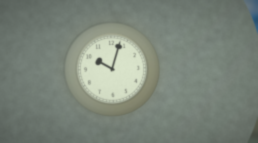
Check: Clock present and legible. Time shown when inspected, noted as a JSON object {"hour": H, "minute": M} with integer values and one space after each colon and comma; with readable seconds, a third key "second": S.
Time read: {"hour": 10, "minute": 3}
